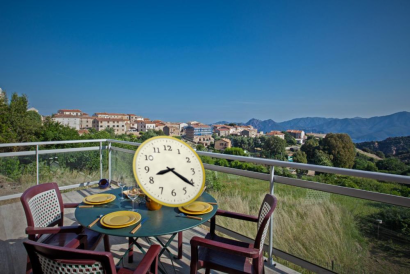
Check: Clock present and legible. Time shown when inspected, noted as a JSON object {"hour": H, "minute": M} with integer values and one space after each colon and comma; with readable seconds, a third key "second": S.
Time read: {"hour": 8, "minute": 21}
